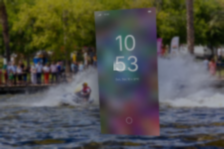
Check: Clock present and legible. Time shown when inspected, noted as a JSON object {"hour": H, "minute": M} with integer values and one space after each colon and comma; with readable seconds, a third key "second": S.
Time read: {"hour": 10, "minute": 53}
